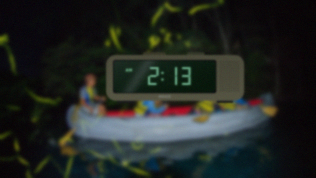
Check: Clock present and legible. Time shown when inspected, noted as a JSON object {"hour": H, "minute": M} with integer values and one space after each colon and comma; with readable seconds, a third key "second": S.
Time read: {"hour": 2, "minute": 13}
